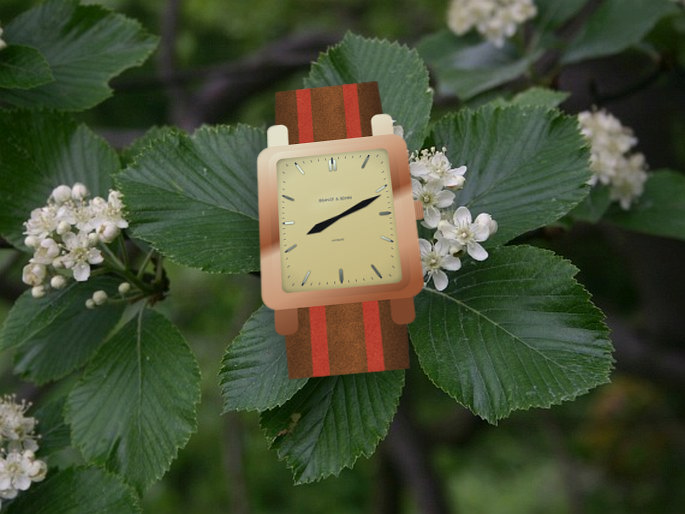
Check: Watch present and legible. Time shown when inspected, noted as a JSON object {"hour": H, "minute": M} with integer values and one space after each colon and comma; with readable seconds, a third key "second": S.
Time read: {"hour": 8, "minute": 11}
